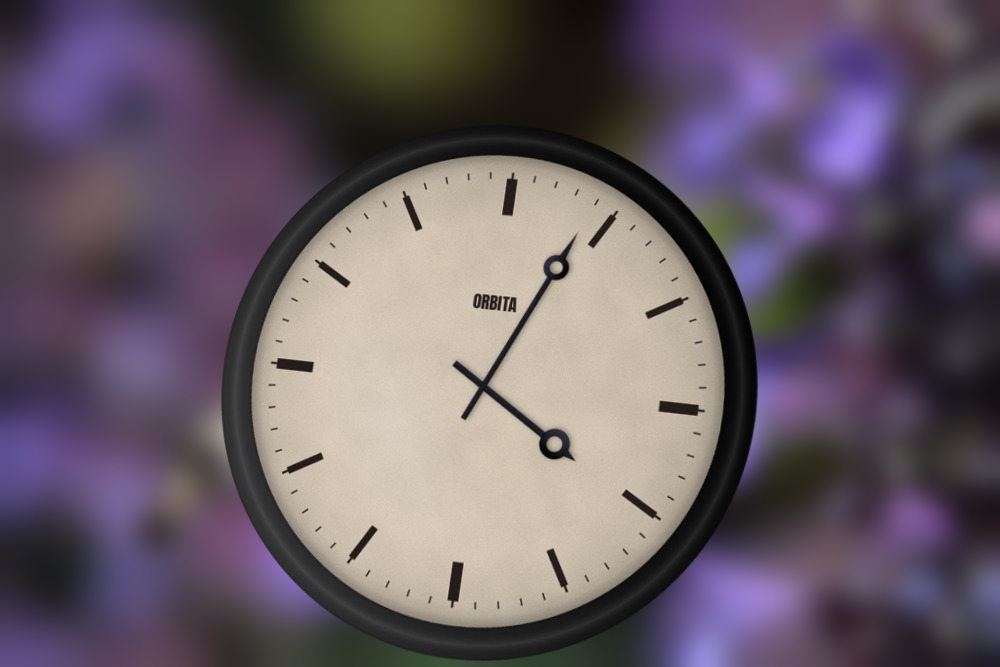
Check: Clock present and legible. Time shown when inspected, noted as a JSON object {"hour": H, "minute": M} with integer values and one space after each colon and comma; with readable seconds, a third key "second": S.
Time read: {"hour": 4, "minute": 4}
